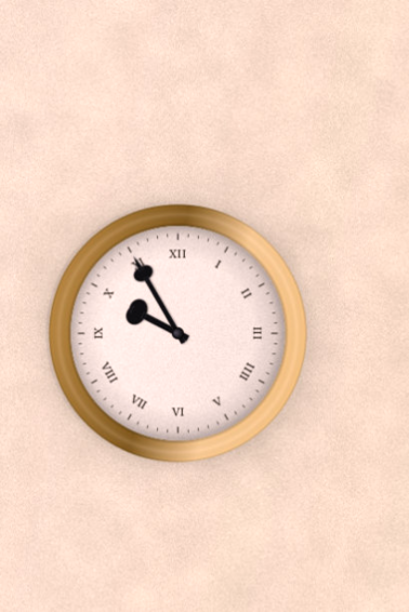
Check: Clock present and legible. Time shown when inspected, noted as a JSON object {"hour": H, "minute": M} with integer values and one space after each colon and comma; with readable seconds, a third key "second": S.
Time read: {"hour": 9, "minute": 55}
